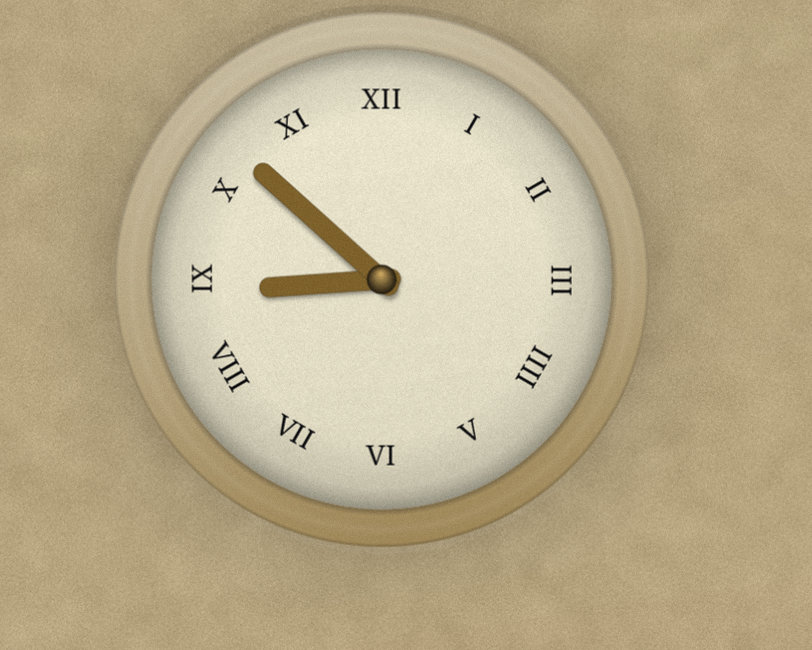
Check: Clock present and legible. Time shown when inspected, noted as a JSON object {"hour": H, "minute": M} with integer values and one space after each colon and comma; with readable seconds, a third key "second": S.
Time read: {"hour": 8, "minute": 52}
